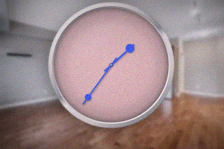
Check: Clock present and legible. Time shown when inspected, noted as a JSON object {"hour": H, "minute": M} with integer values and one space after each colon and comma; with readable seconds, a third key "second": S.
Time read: {"hour": 1, "minute": 36}
